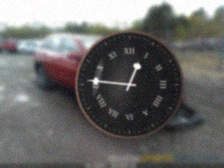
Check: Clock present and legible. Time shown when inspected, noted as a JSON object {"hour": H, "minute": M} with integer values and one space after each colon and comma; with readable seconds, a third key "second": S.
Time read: {"hour": 12, "minute": 46}
